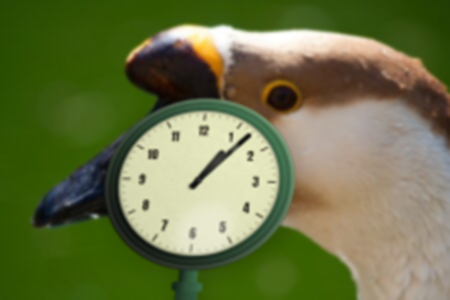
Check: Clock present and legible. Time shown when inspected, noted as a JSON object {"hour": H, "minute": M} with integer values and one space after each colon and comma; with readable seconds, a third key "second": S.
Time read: {"hour": 1, "minute": 7}
